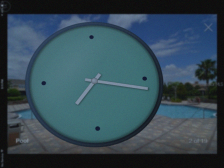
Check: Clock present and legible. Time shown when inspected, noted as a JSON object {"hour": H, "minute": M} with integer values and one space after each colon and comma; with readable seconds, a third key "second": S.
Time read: {"hour": 7, "minute": 17}
